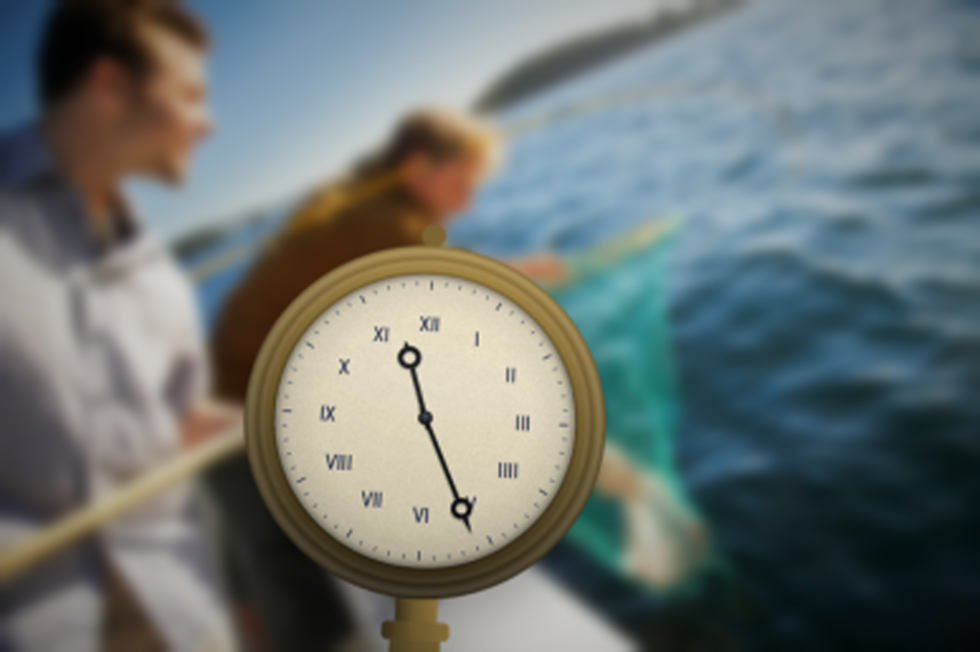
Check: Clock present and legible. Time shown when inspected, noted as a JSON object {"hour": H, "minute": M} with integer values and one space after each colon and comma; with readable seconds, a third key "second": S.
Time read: {"hour": 11, "minute": 26}
